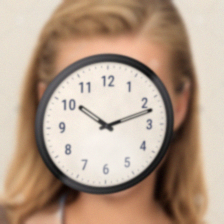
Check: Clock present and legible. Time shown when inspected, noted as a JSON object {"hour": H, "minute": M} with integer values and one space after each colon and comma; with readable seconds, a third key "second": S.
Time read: {"hour": 10, "minute": 12}
